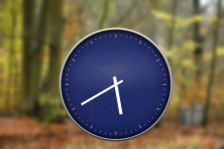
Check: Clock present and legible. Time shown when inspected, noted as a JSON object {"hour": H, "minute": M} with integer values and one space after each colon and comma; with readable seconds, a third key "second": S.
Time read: {"hour": 5, "minute": 40}
